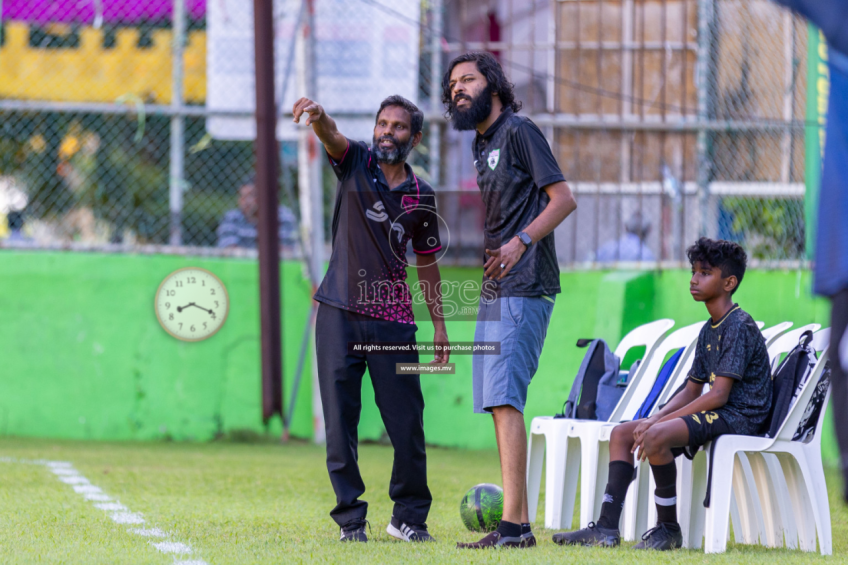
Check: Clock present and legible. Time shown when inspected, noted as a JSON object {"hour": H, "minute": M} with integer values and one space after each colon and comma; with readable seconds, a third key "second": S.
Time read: {"hour": 8, "minute": 19}
